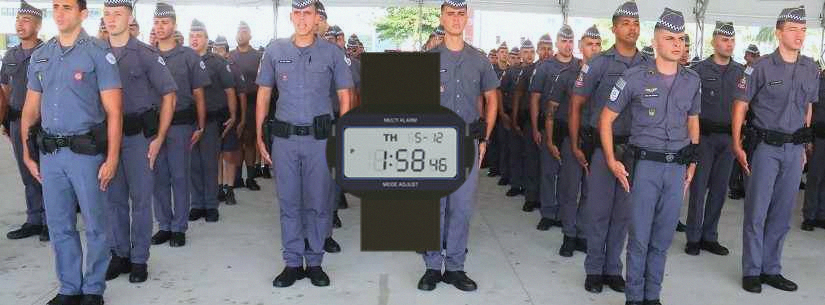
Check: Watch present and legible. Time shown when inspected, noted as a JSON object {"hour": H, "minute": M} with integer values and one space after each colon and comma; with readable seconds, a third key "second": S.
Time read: {"hour": 1, "minute": 58, "second": 46}
